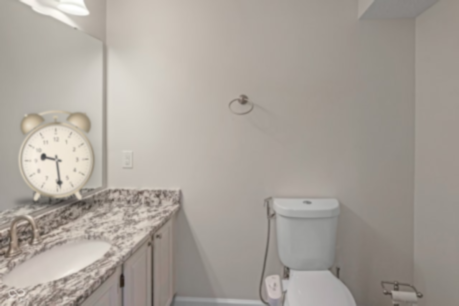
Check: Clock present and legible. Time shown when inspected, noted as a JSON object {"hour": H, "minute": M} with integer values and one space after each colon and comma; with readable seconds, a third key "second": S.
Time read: {"hour": 9, "minute": 29}
